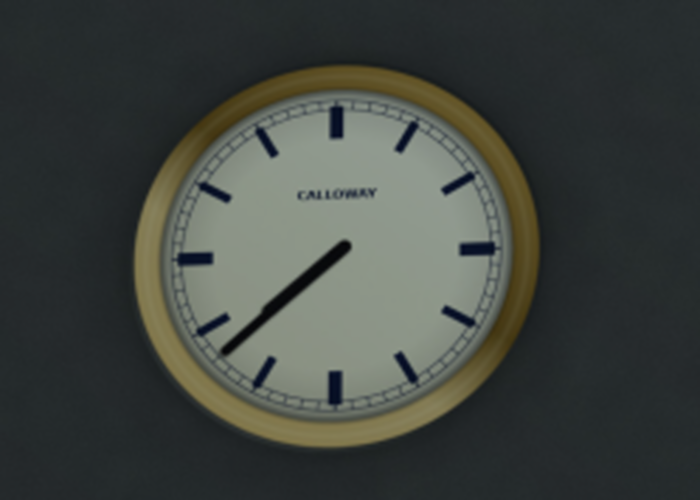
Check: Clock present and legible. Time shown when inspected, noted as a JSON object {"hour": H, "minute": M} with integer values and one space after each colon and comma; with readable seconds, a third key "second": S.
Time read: {"hour": 7, "minute": 38}
